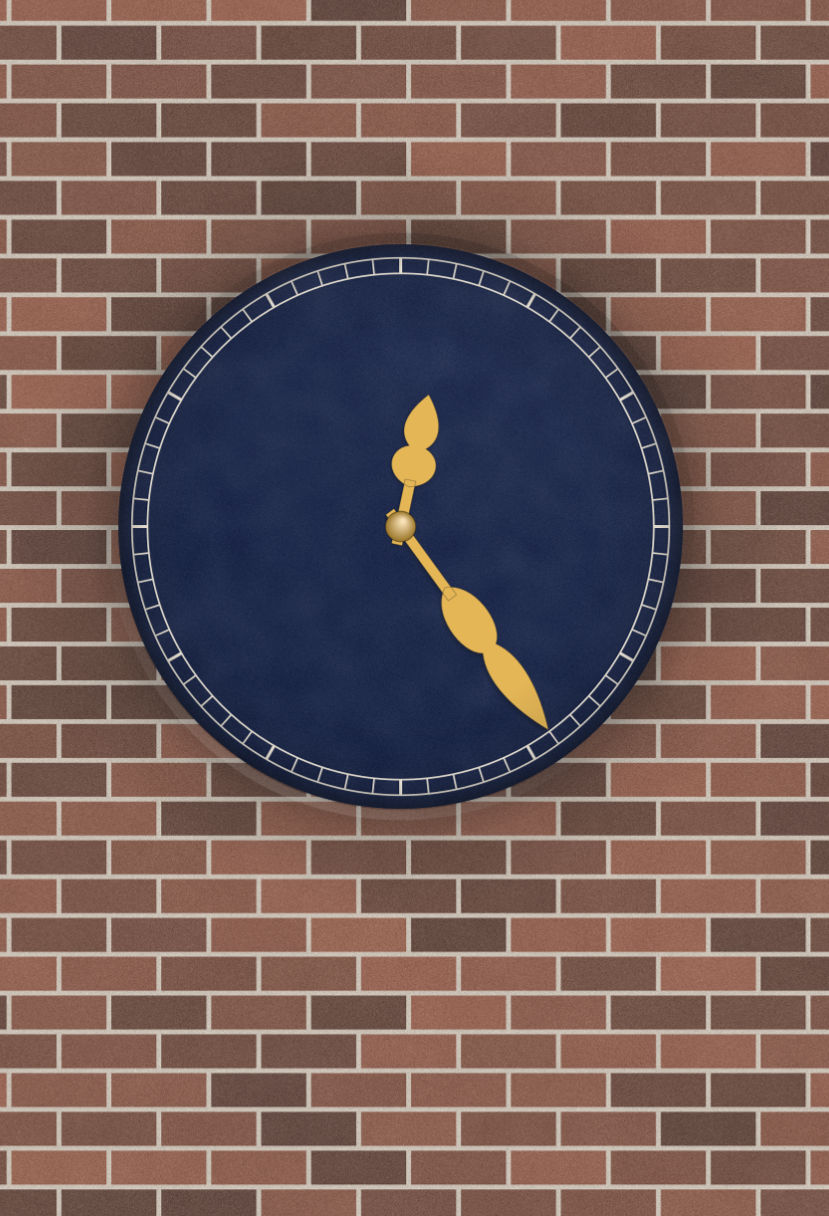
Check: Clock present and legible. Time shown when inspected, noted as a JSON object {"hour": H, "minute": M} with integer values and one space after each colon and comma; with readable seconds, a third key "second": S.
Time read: {"hour": 12, "minute": 24}
